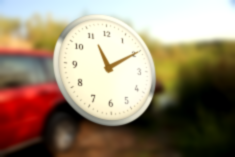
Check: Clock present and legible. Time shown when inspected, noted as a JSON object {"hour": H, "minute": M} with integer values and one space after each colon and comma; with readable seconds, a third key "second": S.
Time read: {"hour": 11, "minute": 10}
